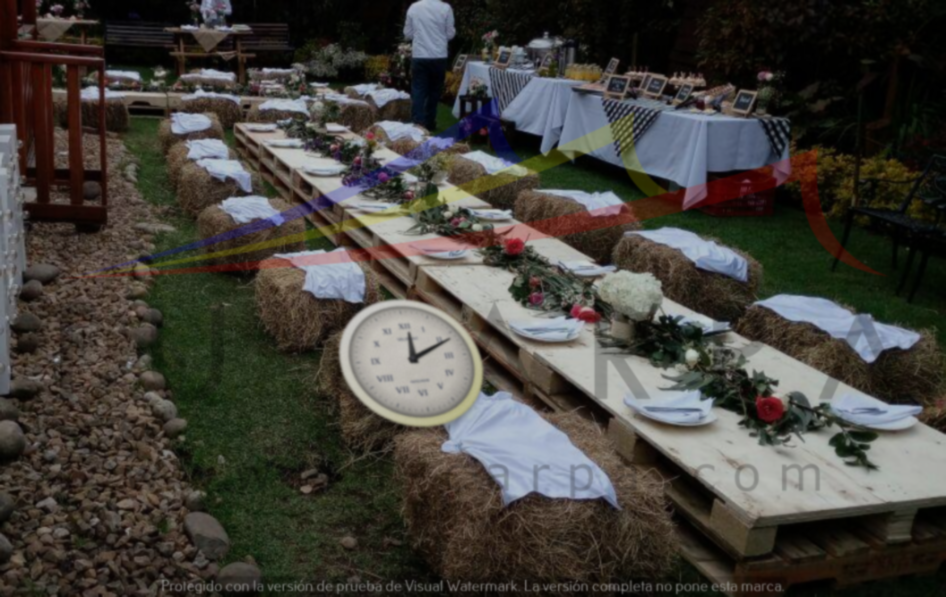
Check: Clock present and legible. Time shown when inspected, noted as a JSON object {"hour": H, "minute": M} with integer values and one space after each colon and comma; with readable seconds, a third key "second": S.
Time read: {"hour": 12, "minute": 11}
